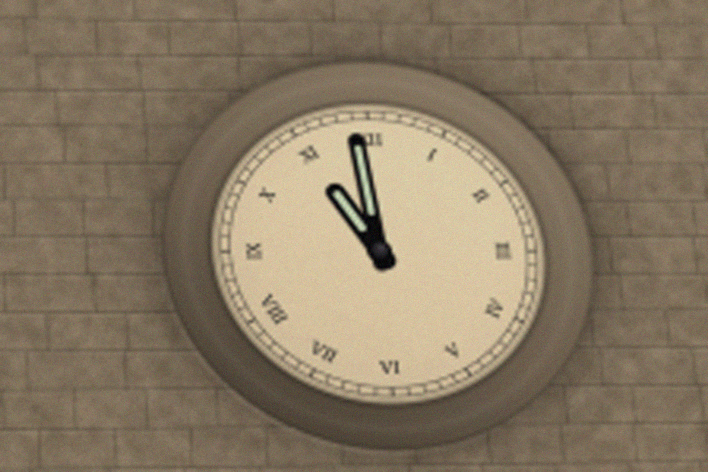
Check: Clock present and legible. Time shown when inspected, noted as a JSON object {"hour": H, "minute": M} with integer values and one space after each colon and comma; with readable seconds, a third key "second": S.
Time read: {"hour": 10, "minute": 59}
